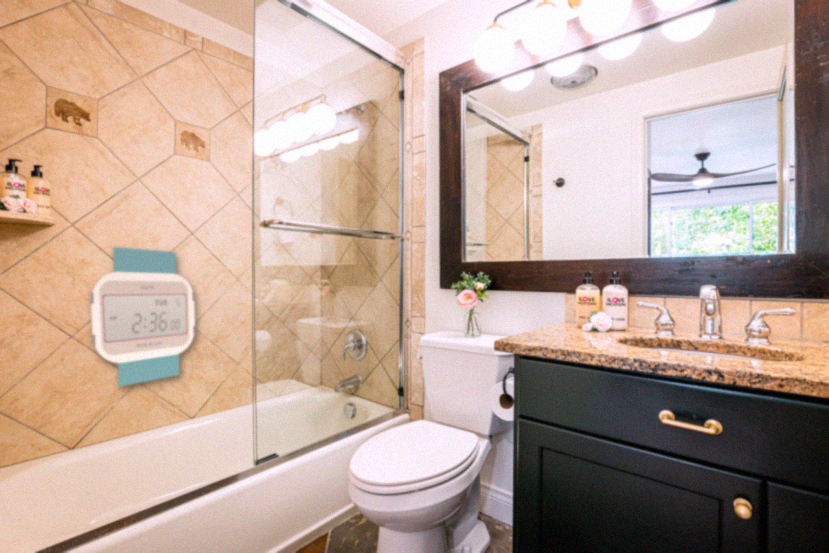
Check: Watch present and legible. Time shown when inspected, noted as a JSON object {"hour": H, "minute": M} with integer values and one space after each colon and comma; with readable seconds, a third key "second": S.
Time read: {"hour": 2, "minute": 36}
